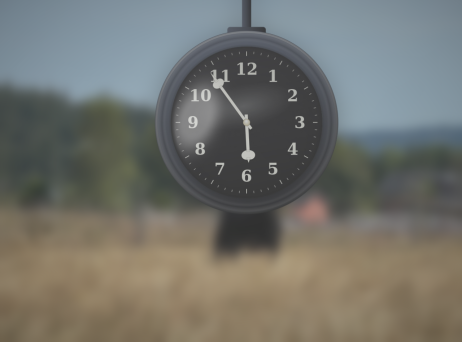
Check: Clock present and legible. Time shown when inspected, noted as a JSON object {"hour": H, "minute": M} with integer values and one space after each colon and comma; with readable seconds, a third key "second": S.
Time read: {"hour": 5, "minute": 54}
